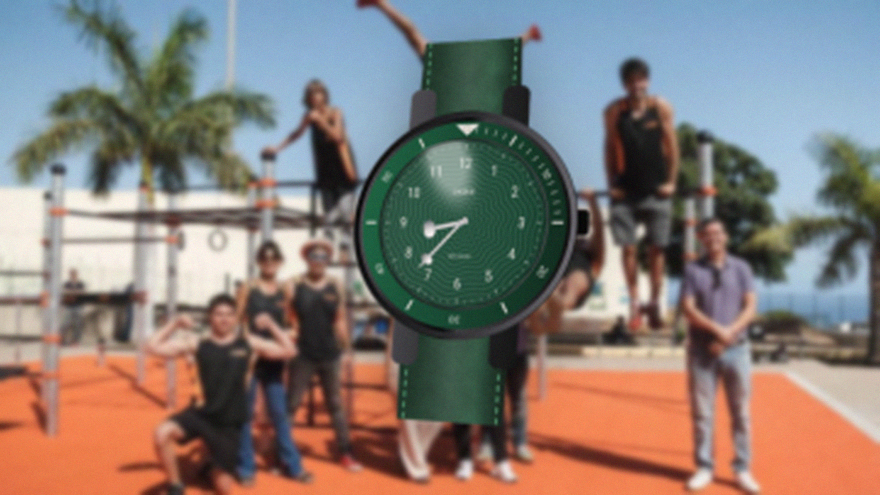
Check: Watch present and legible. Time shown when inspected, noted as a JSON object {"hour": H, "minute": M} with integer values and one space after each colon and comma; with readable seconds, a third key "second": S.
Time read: {"hour": 8, "minute": 37}
